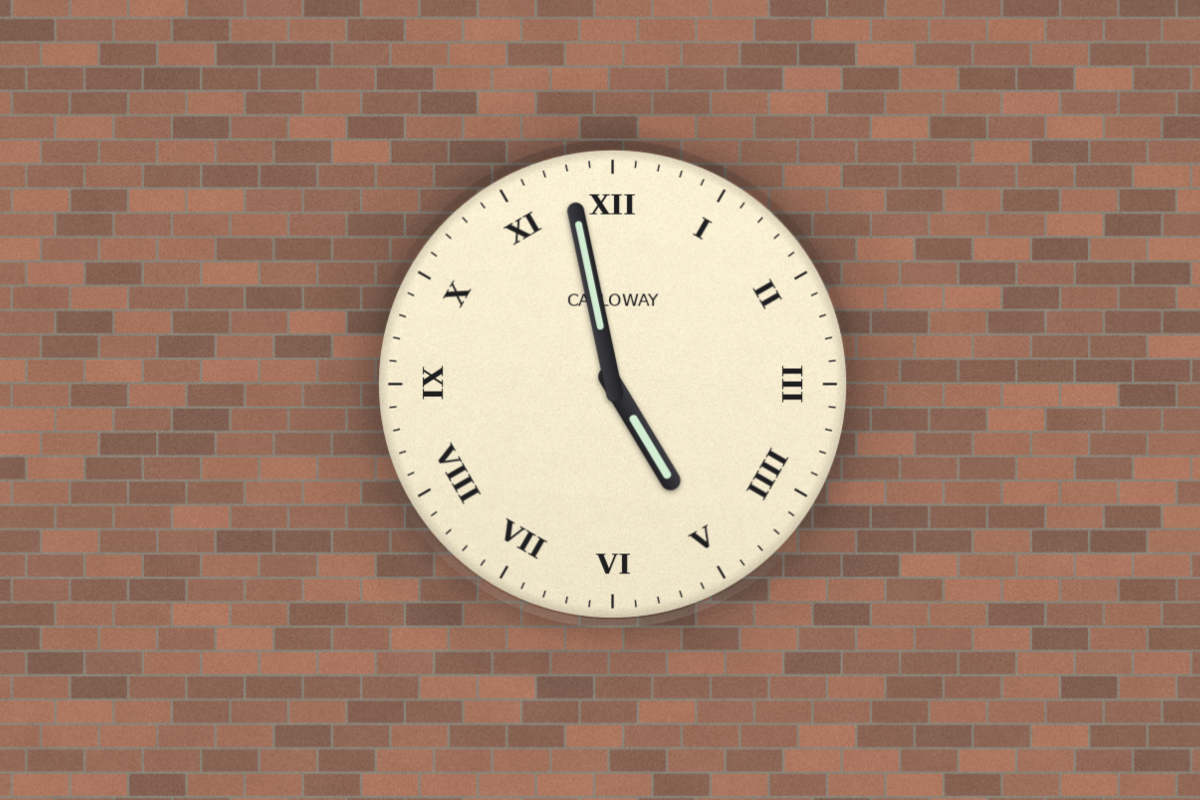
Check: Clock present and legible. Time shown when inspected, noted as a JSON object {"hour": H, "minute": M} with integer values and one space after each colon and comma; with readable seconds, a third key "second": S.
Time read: {"hour": 4, "minute": 58}
